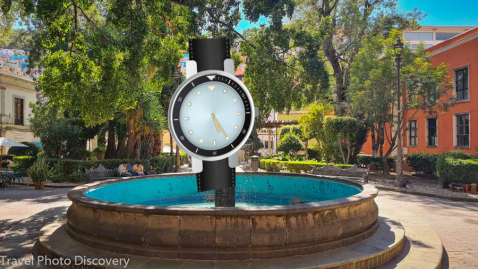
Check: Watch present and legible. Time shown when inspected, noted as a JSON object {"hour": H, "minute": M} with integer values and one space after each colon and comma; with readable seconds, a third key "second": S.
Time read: {"hour": 5, "minute": 25}
